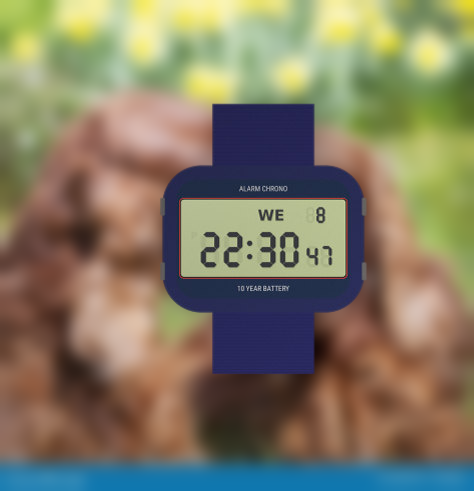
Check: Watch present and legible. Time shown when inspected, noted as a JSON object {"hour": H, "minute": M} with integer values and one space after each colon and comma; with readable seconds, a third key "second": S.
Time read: {"hour": 22, "minute": 30, "second": 47}
